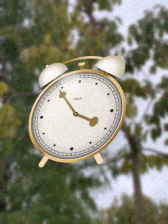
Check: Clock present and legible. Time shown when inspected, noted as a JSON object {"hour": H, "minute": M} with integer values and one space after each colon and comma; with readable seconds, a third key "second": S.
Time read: {"hour": 3, "minute": 54}
